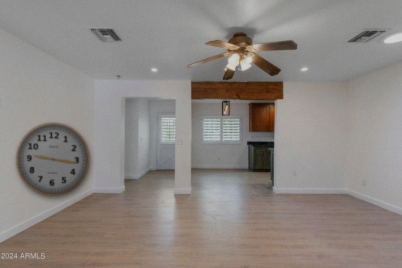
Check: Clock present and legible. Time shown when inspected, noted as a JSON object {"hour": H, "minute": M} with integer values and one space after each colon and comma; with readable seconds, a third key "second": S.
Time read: {"hour": 9, "minute": 16}
